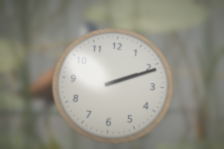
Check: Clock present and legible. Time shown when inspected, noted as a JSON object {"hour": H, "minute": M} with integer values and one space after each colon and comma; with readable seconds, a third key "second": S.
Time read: {"hour": 2, "minute": 11}
